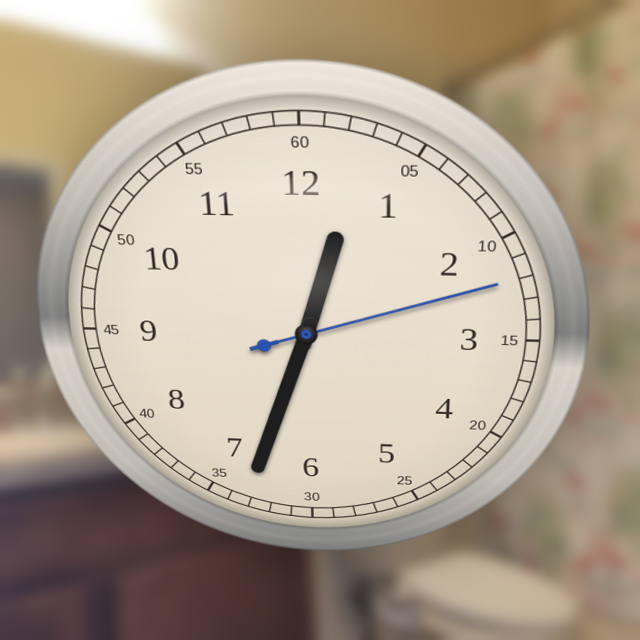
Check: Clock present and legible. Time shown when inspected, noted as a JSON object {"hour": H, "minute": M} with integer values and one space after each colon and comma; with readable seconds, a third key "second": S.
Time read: {"hour": 12, "minute": 33, "second": 12}
